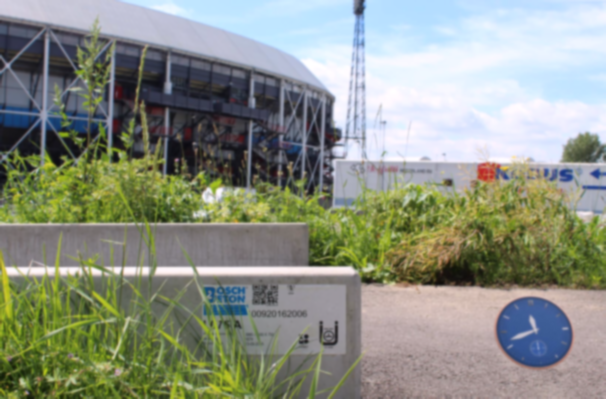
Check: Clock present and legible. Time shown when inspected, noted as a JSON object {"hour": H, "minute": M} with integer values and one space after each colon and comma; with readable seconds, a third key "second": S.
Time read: {"hour": 11, "minute": 42}
